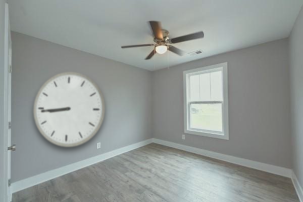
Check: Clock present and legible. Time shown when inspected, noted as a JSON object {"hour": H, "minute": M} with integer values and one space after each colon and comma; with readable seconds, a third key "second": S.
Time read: {"hour": 8, "minute": 44}
